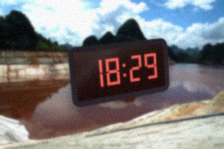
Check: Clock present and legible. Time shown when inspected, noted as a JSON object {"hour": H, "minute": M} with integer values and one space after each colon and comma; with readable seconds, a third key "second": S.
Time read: {"hour": 18, "minute": 29}
